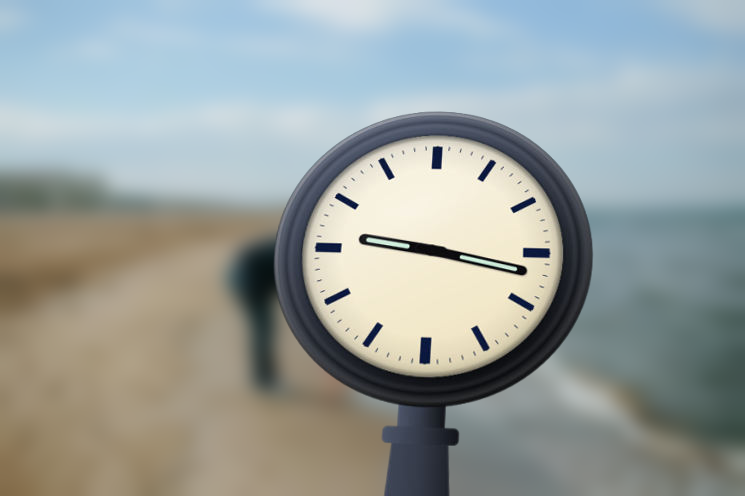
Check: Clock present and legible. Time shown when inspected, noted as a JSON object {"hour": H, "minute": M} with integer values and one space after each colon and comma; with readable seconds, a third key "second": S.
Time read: {"hour": 9, "minute": 17}
